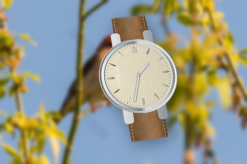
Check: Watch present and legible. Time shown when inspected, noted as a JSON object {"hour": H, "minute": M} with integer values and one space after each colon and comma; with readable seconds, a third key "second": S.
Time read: {"hour": 1, "minute": 33}
